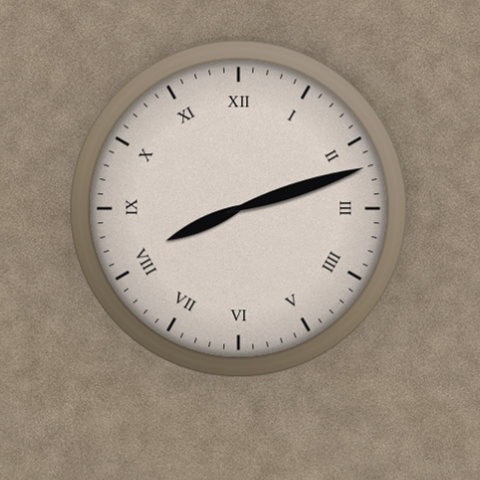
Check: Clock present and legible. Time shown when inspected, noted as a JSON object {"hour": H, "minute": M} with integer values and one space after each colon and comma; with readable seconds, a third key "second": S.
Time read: {"hour": 8, "minute": 12}
